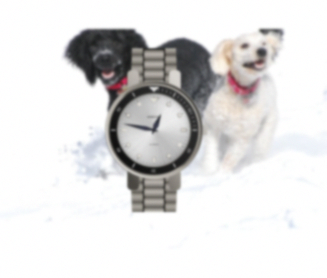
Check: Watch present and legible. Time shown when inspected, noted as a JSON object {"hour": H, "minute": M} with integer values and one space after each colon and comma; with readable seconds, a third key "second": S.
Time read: {"hour": 12, "minute": 47}
